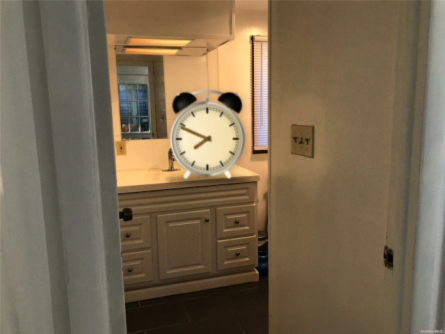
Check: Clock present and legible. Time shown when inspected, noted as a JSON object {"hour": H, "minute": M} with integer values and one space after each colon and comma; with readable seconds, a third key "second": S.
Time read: {"hour": 7, "minute": 49}
